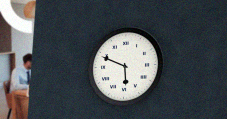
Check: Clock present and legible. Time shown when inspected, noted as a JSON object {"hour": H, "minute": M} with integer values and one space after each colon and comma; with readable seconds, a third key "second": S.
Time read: {"hour": 5, "minute": 49}
